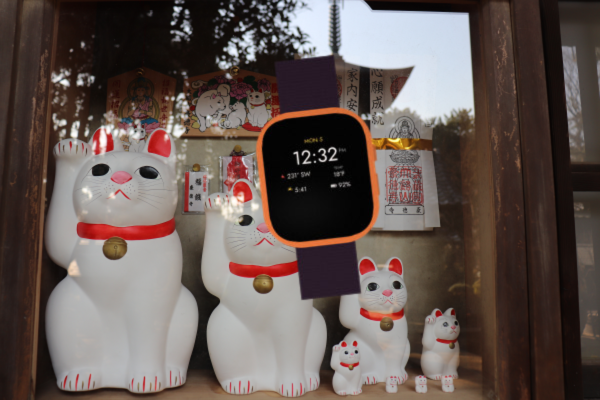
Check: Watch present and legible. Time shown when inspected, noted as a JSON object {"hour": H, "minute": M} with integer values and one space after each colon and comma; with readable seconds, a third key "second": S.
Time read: {"hour": 12, "minute": 32}
